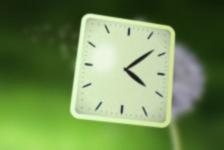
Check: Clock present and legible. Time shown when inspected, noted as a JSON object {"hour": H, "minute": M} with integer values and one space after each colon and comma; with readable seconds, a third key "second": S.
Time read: {"hour": 4, "minute": 8}
